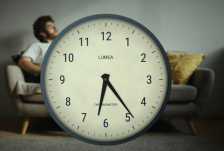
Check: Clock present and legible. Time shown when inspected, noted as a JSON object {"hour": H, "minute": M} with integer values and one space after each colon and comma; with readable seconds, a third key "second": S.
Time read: {"hour": 6, "minute": 24}
